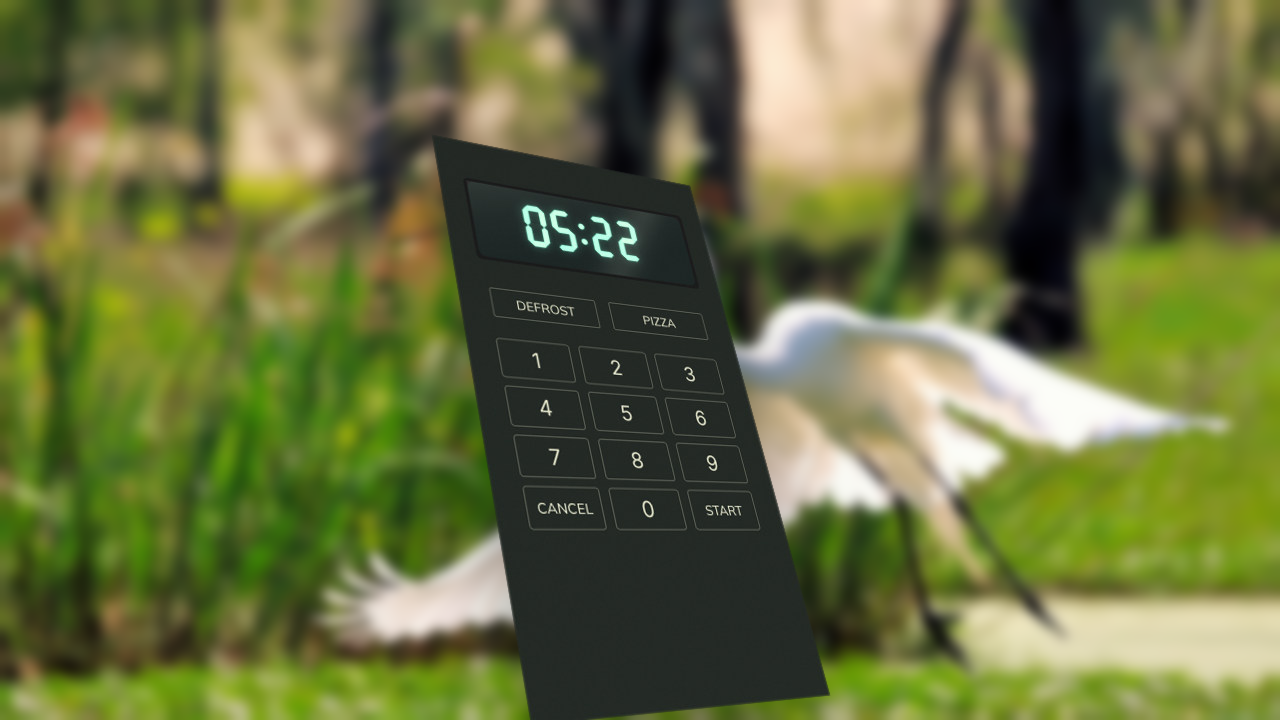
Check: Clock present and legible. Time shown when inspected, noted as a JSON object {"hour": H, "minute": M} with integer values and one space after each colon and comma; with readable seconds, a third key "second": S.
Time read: {"hour": 5, "minute": 22}
